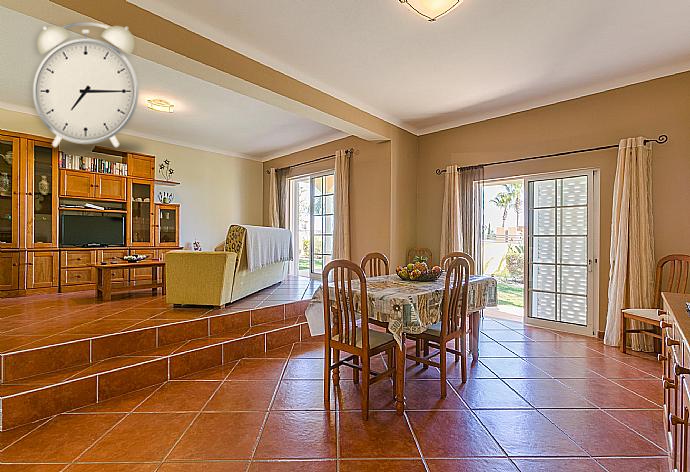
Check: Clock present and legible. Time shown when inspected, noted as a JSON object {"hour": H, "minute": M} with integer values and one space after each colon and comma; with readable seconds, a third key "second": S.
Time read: {"hour": 7, "minute": 15}
